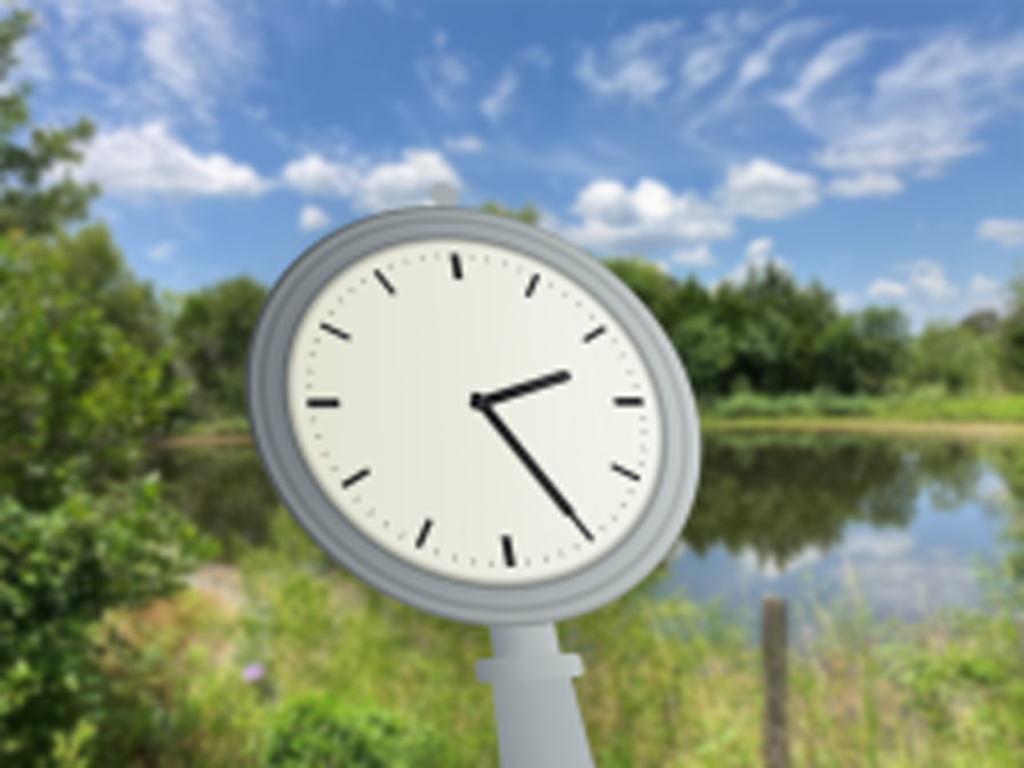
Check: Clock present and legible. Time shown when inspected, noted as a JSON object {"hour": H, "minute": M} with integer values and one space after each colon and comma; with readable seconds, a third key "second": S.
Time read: {"hour": 2, "minute": 25}
